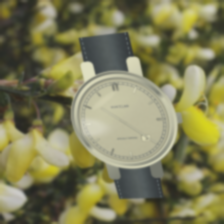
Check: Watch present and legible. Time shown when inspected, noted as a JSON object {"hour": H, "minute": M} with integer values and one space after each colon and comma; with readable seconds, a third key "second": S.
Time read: {"hour": 10, "minute": 22}
